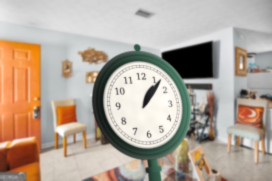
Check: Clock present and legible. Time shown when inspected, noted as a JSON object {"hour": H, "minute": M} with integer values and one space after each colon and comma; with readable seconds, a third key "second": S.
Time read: {"hour": 1, "minute": 7}
